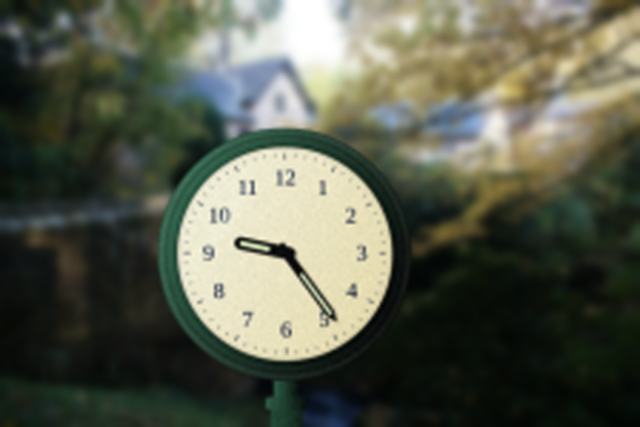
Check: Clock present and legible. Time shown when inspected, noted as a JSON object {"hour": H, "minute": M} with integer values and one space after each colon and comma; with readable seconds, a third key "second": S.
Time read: {"hour": 9, "minute": 24}
